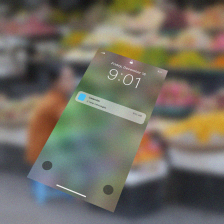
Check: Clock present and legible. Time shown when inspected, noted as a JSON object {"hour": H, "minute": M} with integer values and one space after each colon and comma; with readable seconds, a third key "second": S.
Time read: {"hour": 9, "minute": 1}
